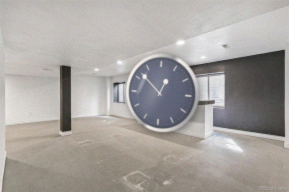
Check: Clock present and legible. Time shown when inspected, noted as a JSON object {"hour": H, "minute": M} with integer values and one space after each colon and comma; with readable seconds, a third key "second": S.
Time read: {"hour": 12, "minute": 52}
